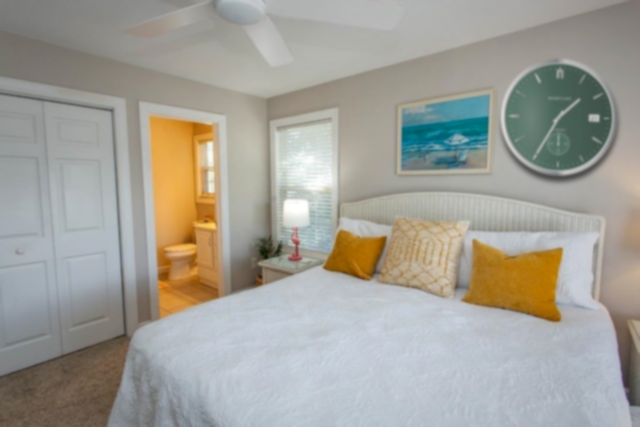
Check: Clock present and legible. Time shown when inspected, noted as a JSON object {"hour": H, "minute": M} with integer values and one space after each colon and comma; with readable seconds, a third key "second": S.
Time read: {"hour": 1, "minute": 35}
